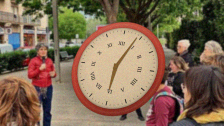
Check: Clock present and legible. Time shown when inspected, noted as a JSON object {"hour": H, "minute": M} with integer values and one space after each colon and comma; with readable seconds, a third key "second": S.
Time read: {"hour": 6, "minute": 4}
